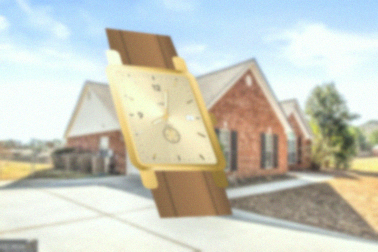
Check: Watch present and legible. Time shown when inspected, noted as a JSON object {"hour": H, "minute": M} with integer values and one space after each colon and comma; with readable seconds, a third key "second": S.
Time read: {"hour": 8, "minute": 3}
